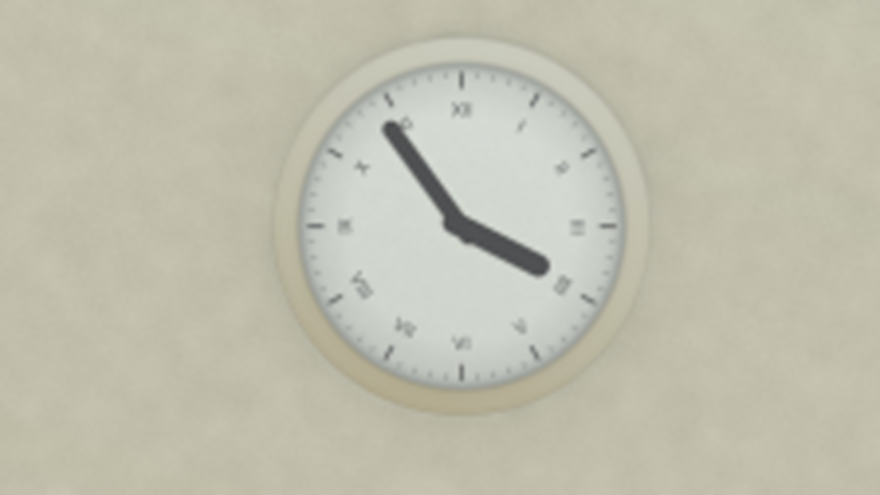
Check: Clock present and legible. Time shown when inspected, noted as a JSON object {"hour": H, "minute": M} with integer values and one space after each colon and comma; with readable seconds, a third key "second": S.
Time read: {"hour": 3, "minute": 54}
